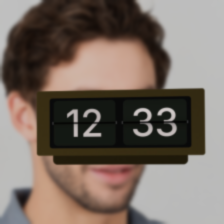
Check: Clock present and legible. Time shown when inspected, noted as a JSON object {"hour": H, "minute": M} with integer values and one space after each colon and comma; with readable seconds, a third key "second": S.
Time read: {"hour": 12, "minute": 33}
